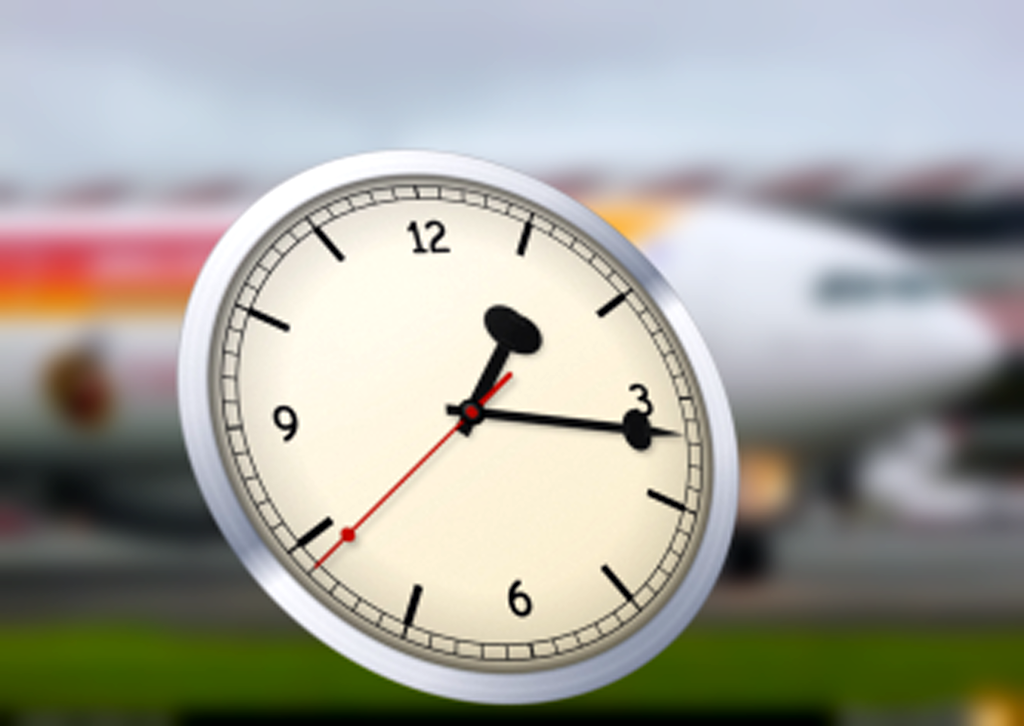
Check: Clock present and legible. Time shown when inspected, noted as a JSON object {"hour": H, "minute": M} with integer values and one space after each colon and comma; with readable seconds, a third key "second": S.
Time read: {"hour": 1, "minute": 16, "second": 39}
